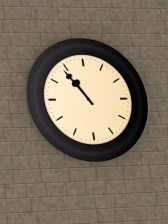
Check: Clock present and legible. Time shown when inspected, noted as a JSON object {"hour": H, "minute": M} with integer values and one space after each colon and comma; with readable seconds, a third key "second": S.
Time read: {"hour": 10, "minute": 54}
